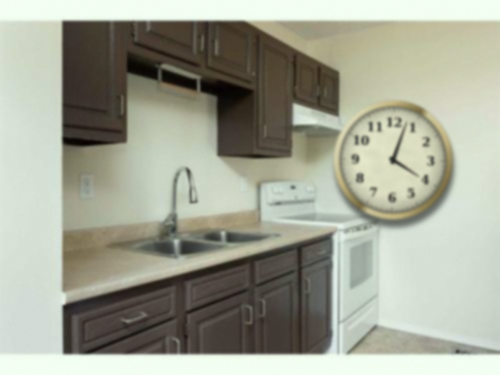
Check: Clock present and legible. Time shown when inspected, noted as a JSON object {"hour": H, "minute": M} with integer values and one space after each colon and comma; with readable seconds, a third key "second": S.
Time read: {"hour": 4, "minute": 3}
